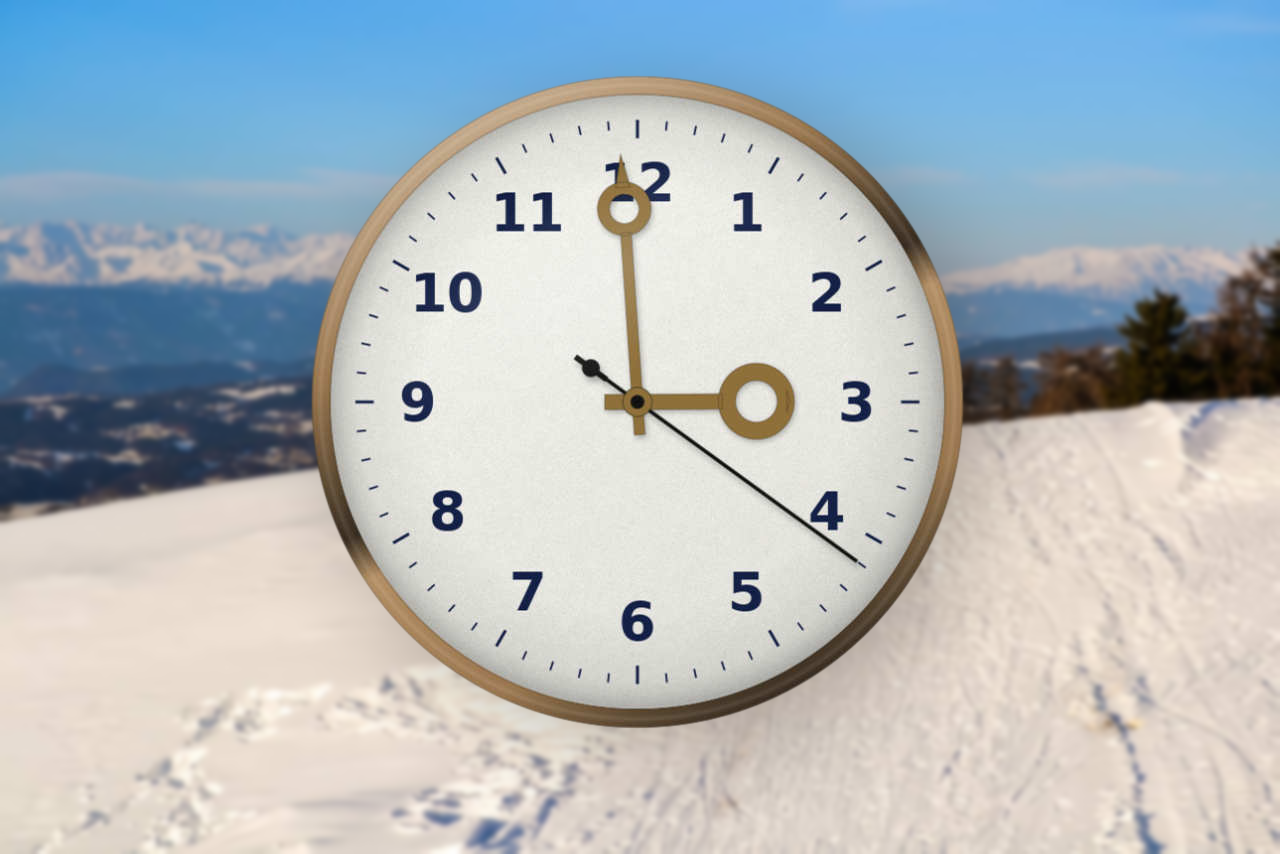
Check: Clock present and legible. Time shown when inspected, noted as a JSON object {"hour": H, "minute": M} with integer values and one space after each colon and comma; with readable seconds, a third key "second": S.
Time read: {"hour": 2, "minute": 59, "second": 21}
